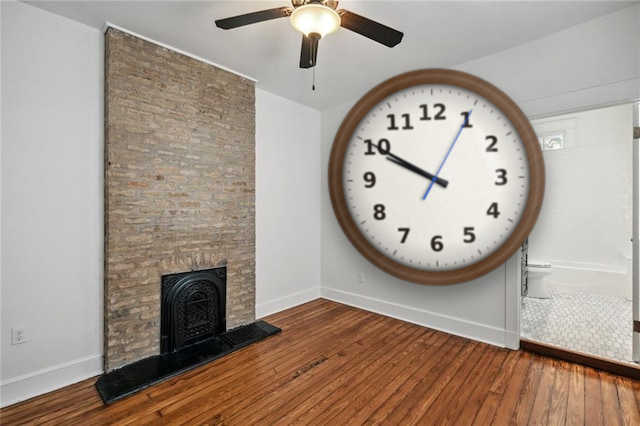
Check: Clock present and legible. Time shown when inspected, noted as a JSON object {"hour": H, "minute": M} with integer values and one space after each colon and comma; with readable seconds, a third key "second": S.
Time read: {"hour": 9, "minute": 50, "second": 5}
